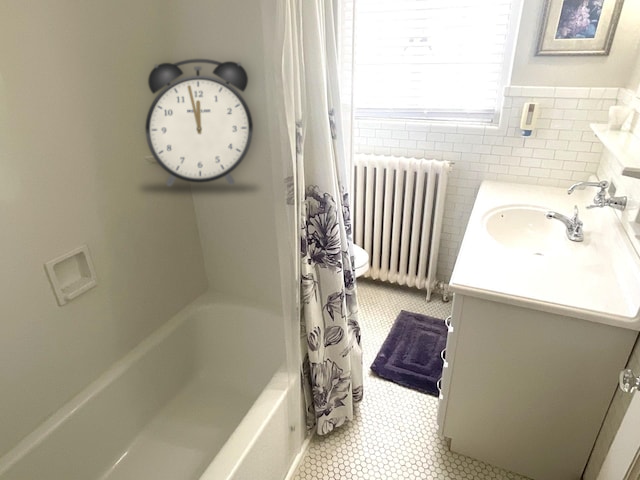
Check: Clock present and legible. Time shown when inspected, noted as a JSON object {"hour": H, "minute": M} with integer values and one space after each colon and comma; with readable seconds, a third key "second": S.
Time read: {"hour": 11, "minute": 58}
